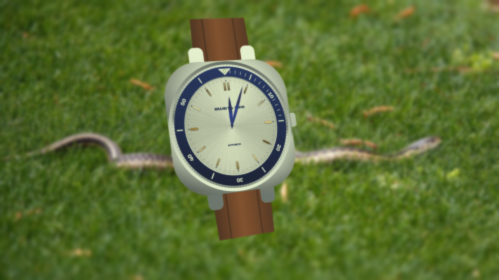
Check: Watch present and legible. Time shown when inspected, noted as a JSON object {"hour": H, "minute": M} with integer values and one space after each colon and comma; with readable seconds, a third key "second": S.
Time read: {"hour": 12, "minute": 4}
